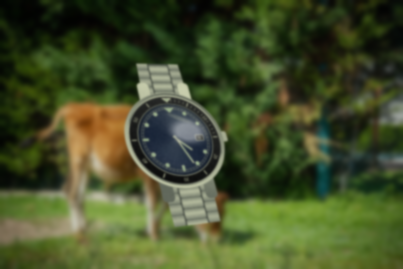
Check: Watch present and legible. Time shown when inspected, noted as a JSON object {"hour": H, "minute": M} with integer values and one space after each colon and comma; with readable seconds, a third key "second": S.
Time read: {"hour": 4, "minute": 26}
